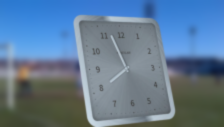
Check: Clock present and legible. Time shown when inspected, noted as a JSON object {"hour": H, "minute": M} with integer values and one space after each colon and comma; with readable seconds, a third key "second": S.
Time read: {"hour": 7, "minute": 57}
